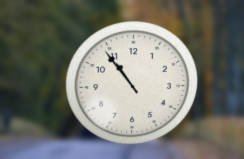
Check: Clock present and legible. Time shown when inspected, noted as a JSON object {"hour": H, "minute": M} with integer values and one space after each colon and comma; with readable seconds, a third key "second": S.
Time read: {"hour": 10, "minute": 54}
